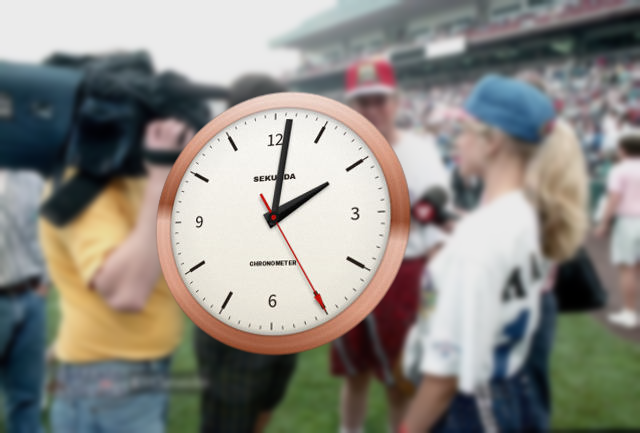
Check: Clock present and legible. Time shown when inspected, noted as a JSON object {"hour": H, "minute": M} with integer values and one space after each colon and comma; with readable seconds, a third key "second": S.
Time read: {"hour": 2, "minute": 1, "second": 25}
